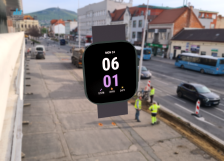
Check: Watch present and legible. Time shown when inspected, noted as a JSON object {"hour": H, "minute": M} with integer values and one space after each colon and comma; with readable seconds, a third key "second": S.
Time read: {"hour": 6, "minute": 1}
